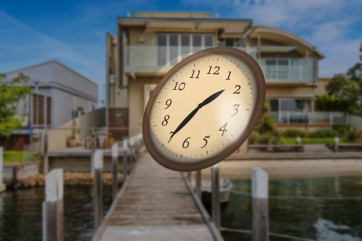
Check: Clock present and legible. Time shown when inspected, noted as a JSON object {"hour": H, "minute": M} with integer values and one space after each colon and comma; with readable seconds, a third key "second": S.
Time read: {"hour": 1, "minute": 35}
